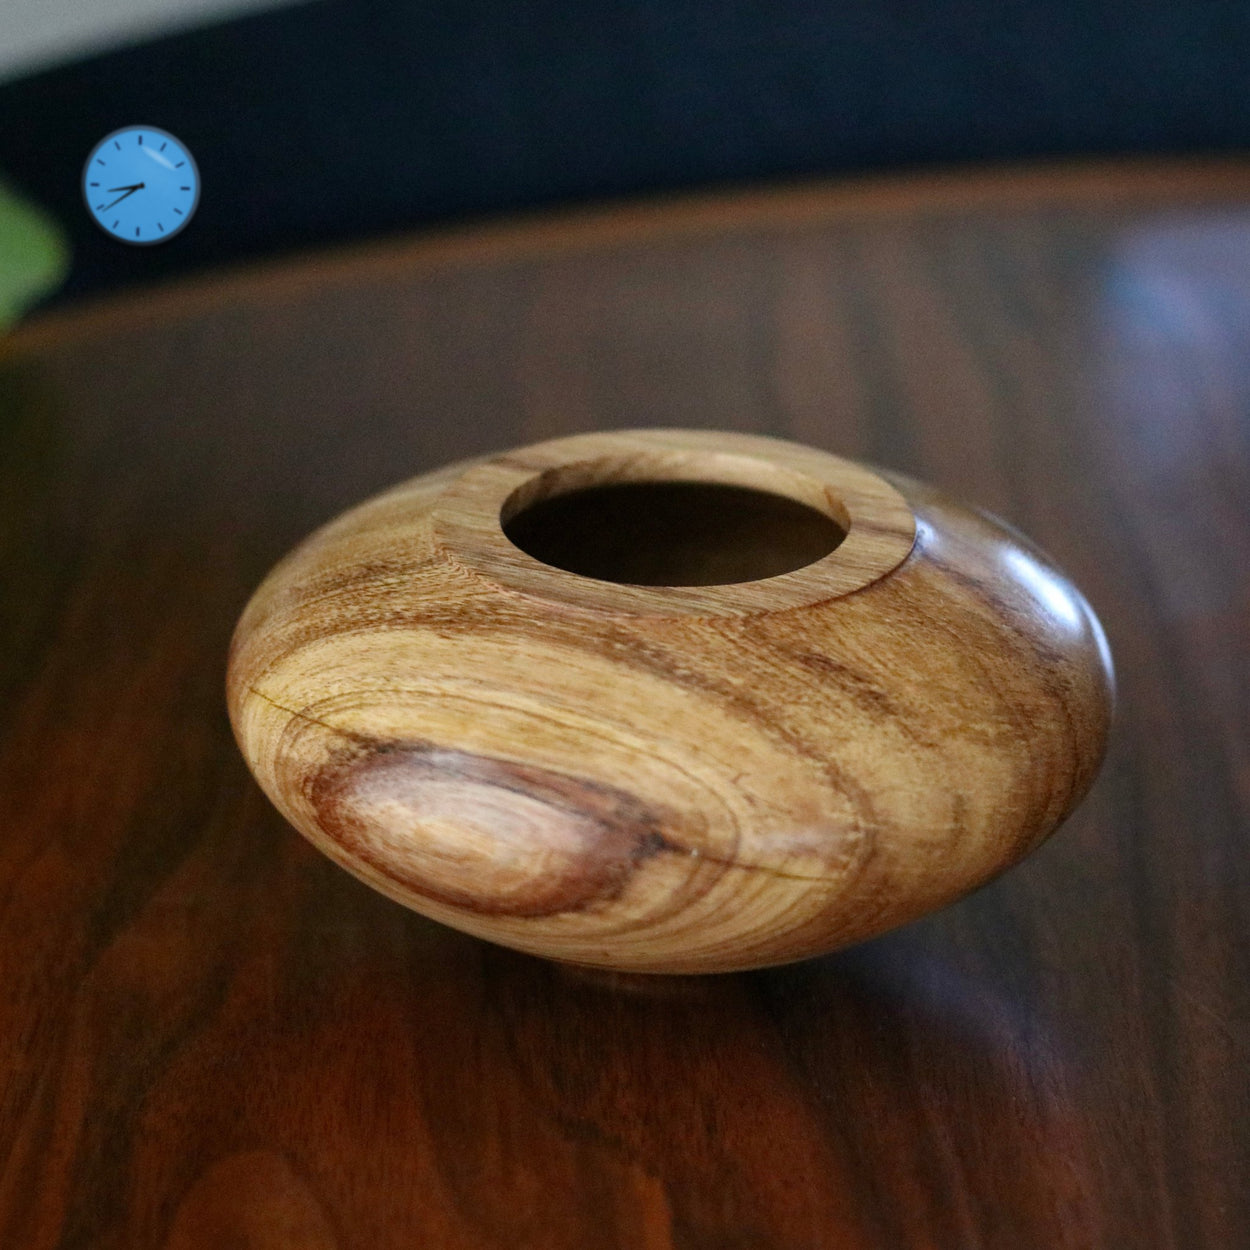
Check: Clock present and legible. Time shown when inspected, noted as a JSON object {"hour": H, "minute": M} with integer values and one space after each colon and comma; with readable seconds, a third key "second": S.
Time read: {"hour": 8, "minute": 39}
